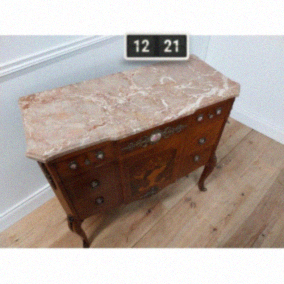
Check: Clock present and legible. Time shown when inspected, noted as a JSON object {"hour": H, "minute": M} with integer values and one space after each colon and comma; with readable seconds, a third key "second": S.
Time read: {"hour": 12, "minute": 21}
